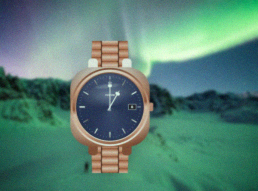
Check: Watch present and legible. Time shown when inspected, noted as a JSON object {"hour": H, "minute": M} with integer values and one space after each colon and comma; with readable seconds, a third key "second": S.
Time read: {"hour": 1, "minute": 0}
